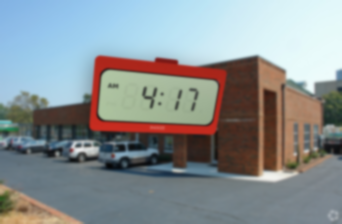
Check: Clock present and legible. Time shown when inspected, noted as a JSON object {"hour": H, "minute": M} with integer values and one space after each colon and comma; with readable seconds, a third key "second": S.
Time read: {"hour": 4, "minute": 17}
